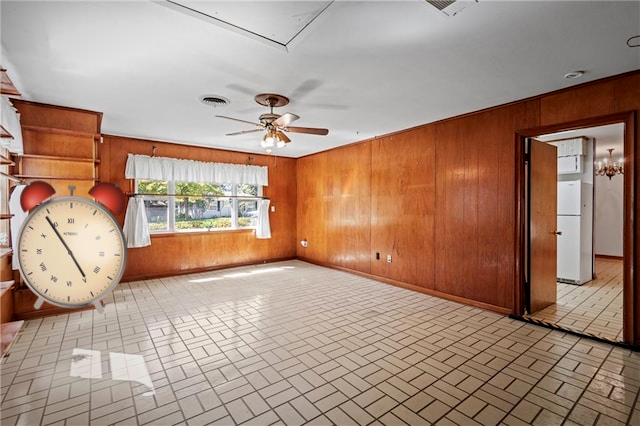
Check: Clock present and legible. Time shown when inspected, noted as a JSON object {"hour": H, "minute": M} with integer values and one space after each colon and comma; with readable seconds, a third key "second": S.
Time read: {"hour": 4, "minute": 54}
